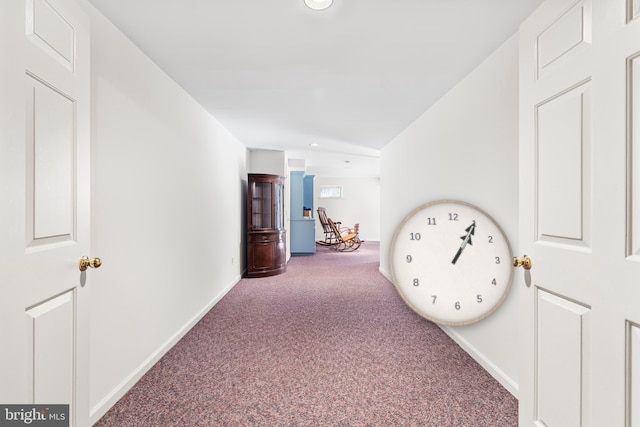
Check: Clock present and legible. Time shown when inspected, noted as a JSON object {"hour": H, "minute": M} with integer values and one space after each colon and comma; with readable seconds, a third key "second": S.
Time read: {"hour": 1, "minute": 5}
